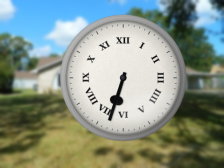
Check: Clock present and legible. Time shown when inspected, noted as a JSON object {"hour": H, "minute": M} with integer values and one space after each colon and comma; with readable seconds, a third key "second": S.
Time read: {"hour": 6, "minute": 33}
